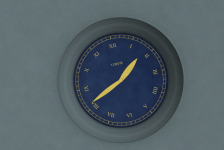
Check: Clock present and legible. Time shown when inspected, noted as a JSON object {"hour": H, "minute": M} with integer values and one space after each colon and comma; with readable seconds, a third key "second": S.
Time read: {"hour": 1, "minute": 41}
